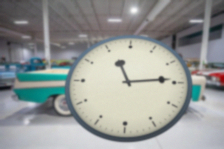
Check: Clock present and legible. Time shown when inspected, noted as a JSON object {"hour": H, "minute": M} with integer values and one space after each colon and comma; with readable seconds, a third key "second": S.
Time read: {"hour": 11, "minute": 14}
